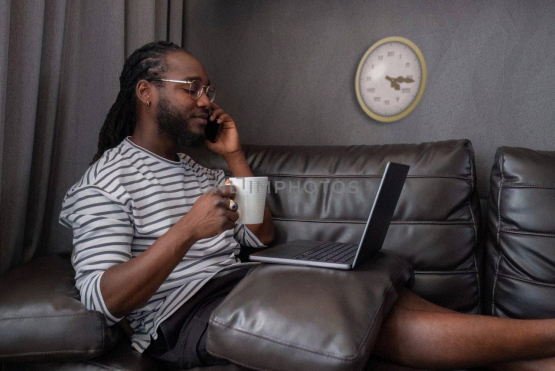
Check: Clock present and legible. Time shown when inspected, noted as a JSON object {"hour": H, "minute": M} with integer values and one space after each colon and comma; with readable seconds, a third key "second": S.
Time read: {"hour": 4, "minute": 16}
